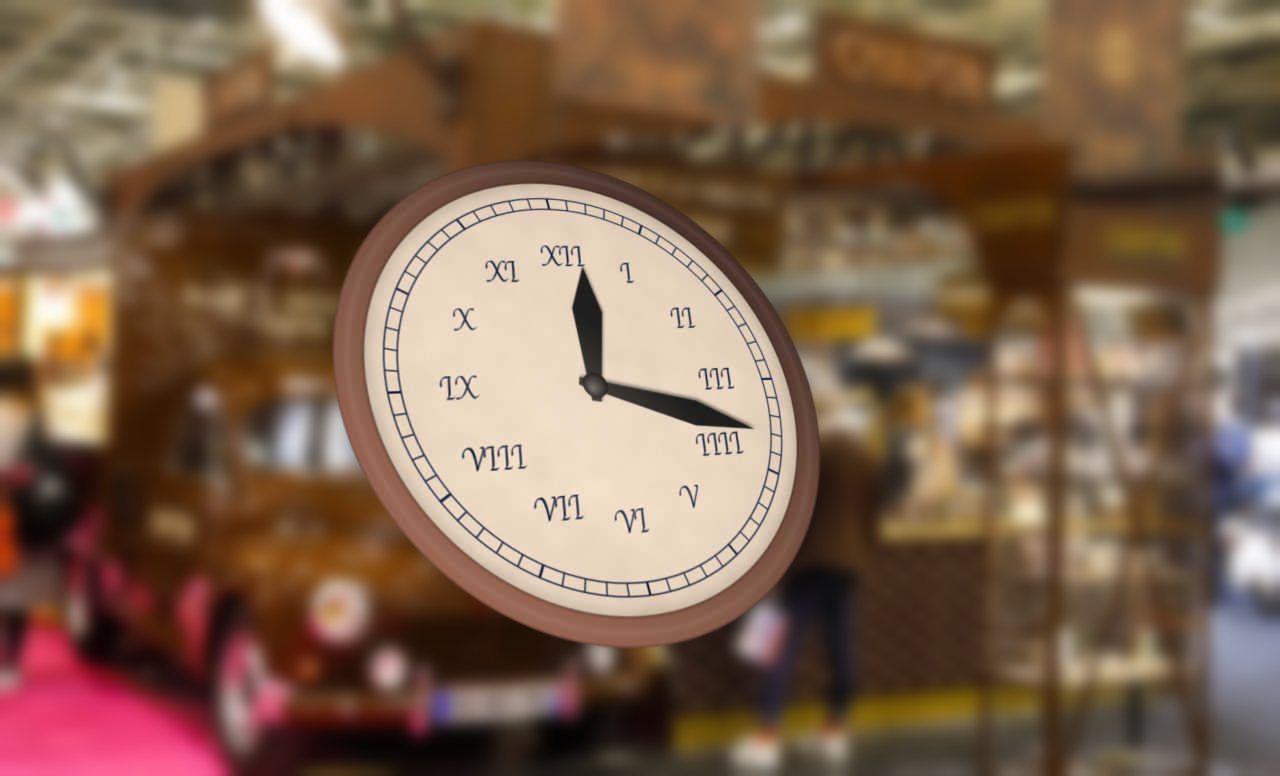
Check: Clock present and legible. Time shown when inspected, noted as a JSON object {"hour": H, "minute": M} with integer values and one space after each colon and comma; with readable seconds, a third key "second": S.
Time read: {"hour": 12, "minute": 18}
